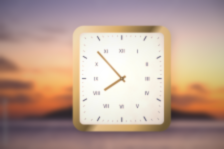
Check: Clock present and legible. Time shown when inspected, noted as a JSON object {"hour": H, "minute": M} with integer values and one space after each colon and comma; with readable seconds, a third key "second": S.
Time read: {"hour": 7, "minute": 53}
